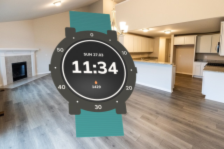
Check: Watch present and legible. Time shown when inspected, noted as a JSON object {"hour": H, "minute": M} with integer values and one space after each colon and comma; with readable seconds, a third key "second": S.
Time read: {"hour": 11, "minute": 34}
